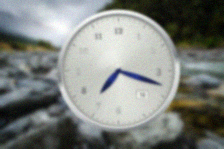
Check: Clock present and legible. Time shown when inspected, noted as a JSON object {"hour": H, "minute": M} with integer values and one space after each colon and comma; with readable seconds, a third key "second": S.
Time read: {"hour": 7, "minute": 18}
